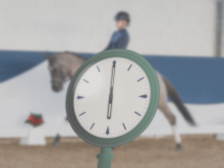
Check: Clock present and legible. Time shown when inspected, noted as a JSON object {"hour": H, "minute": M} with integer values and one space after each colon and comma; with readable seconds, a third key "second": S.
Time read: {"hour": 6, "minute": 0}
